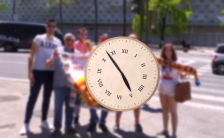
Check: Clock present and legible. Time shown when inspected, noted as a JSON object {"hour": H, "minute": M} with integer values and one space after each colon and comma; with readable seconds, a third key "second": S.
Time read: {"hour": 4, "minute": 53}
